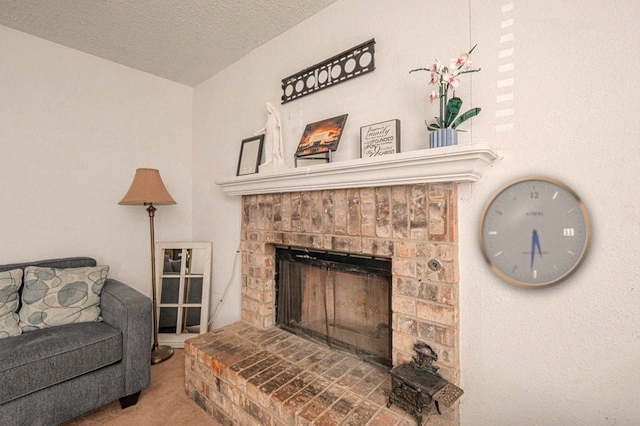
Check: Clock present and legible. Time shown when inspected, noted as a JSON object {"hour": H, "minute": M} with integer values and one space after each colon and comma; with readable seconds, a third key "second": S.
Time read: {"hour": 5, "minute": 31}
